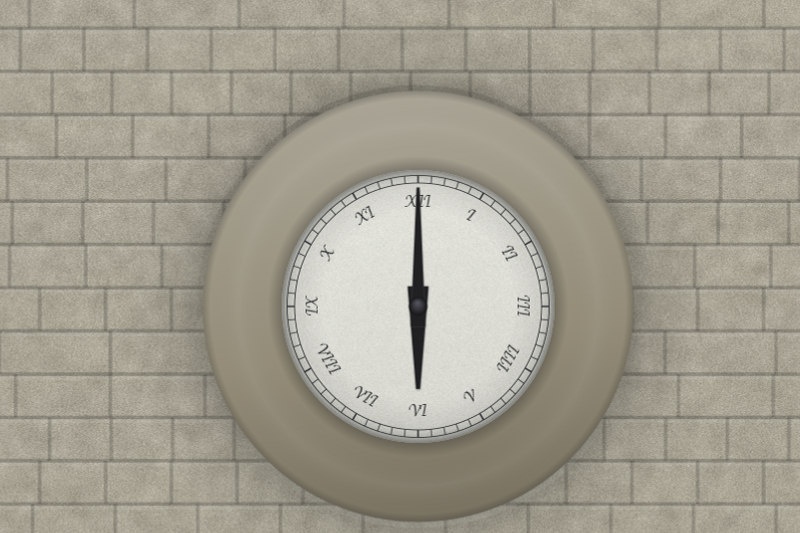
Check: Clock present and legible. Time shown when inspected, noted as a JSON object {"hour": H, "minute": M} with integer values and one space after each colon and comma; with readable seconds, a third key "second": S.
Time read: {"hour": 6, "minute": 0}
